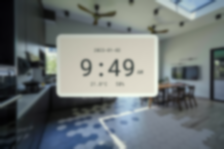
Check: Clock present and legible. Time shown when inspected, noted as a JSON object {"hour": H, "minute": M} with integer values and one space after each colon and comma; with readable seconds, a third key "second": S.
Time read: {"hour": 9, "minute": 49}
